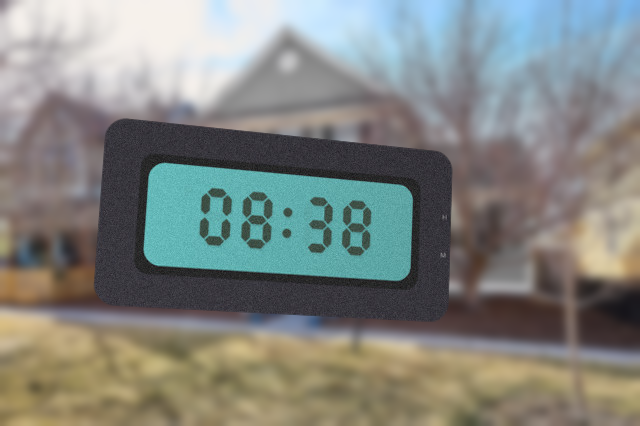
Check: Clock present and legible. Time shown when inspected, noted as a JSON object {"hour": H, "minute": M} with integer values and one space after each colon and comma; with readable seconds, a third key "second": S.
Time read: {"hour": 8, "minute": 38}
